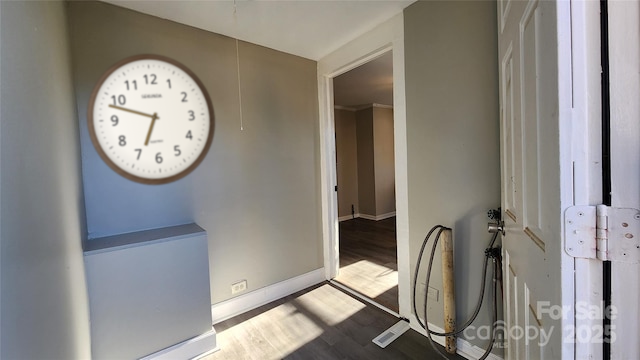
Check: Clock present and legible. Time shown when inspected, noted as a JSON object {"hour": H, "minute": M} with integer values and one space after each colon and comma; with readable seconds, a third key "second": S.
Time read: {"hour": 6, "minute": 48}
